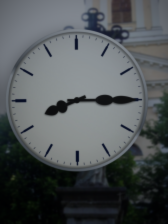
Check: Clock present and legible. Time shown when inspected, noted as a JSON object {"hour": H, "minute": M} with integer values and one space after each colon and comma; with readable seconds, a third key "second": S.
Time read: {"hour": 8, "minute": 15}
